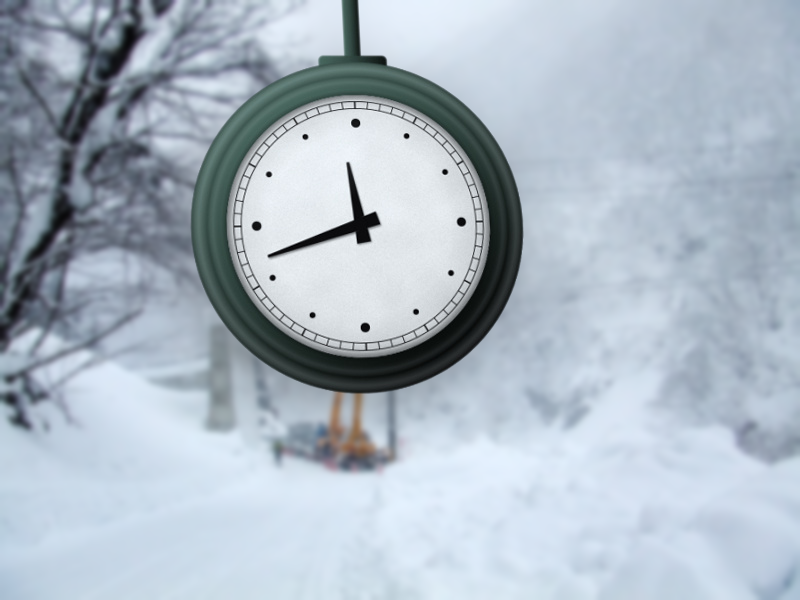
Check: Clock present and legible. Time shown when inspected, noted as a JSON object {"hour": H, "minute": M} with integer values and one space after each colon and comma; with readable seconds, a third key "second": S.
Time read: {"hour": 11, "minute": 42}
